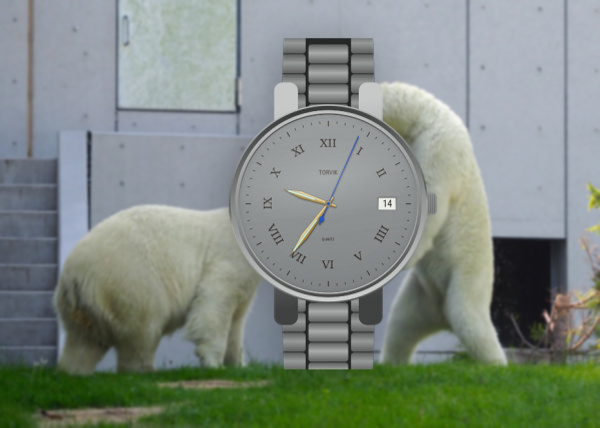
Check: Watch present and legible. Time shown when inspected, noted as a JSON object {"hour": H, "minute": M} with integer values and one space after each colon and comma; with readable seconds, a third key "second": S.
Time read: {"hour": 9, "minute": 36, "second": 4}
